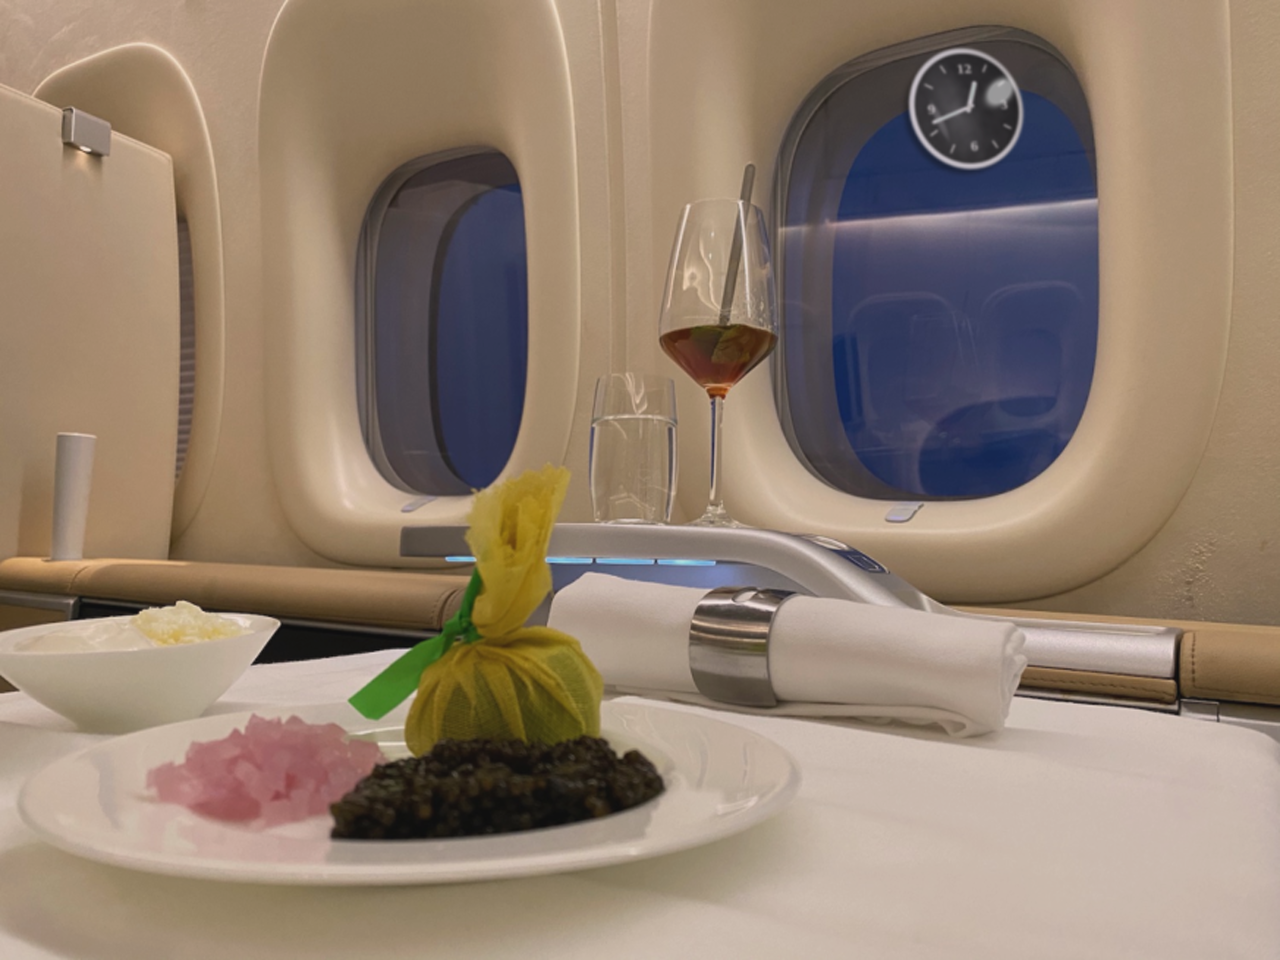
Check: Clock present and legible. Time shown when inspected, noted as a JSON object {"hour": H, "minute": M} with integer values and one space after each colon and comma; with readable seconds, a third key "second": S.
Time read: {"hour": 12, "minute": 42}
